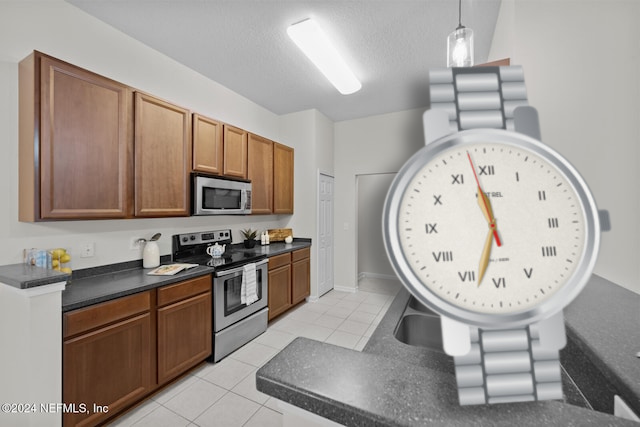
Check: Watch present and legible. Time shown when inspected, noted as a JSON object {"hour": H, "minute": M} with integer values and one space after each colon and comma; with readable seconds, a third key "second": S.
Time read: {"hour": 11, "minute": 32, "second": 58}
